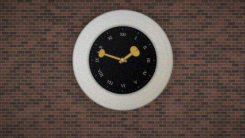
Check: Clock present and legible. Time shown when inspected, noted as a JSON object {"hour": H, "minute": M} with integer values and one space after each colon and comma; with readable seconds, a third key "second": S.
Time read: {"hour": 1, "minute": 48}
